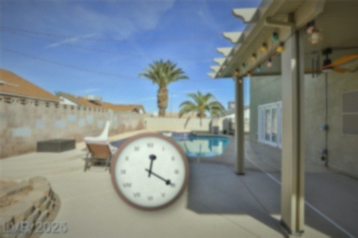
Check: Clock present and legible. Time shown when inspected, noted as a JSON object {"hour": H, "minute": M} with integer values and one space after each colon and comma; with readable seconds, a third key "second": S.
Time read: {"hour": 12, "minute": 20}
